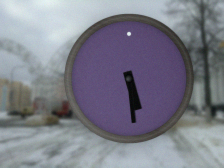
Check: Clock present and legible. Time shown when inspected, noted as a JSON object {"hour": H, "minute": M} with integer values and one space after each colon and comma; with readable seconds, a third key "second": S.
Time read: {"hour": 5, "minute": 29}
